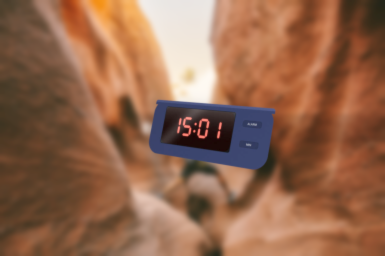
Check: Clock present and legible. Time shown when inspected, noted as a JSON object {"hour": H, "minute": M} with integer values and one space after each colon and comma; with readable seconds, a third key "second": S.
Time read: {"hour": 15, "minute": 1}
